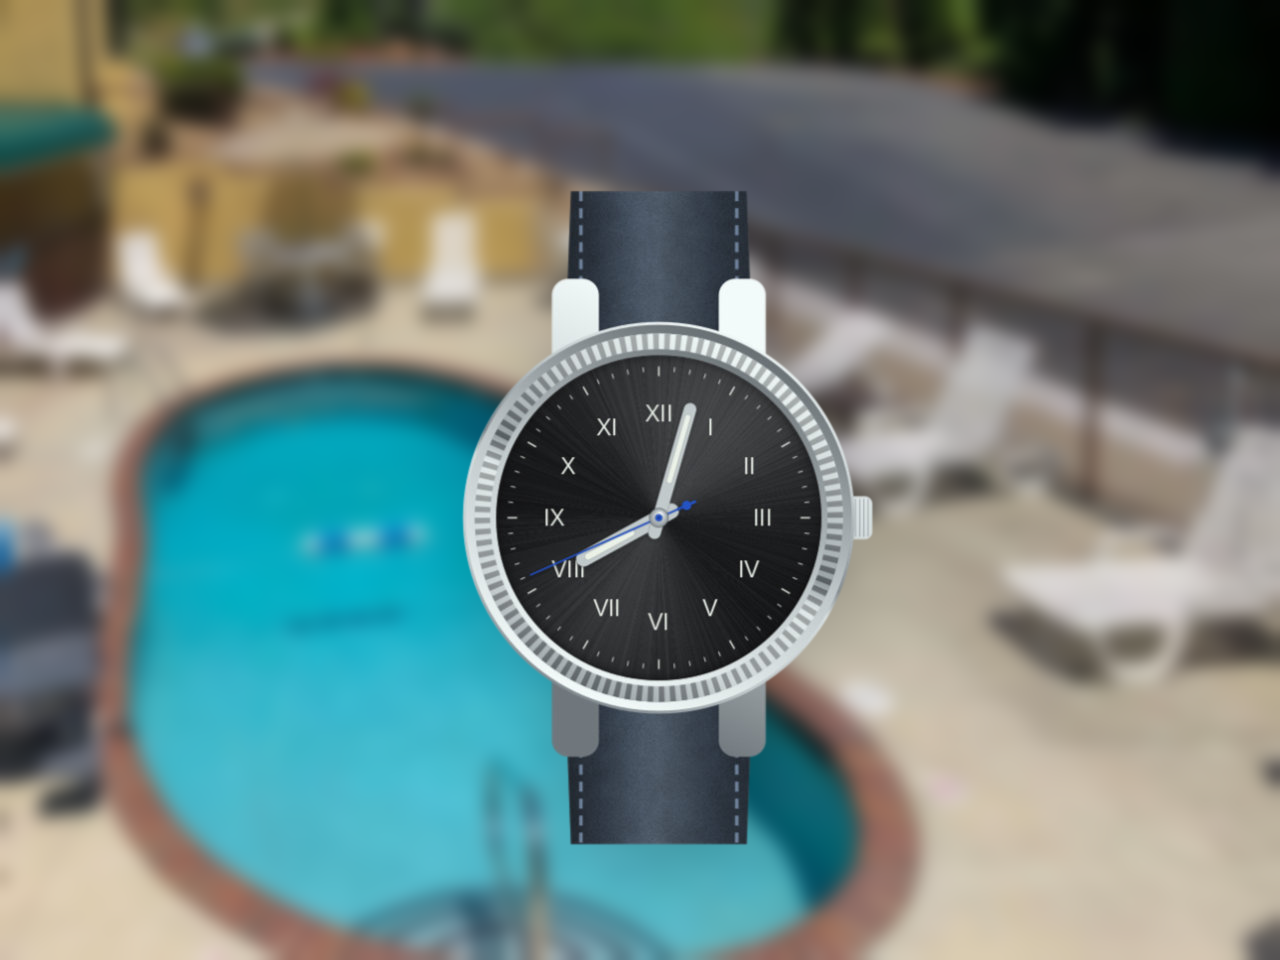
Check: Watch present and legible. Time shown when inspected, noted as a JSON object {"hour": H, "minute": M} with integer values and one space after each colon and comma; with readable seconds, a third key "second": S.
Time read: {"hour": 8, "minute": 2, "second": 41}
